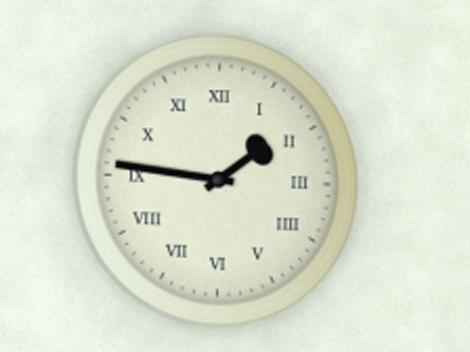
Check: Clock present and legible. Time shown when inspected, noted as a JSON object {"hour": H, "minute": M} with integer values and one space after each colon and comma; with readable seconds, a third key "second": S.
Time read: {"hour": 1, "minute": 46}
